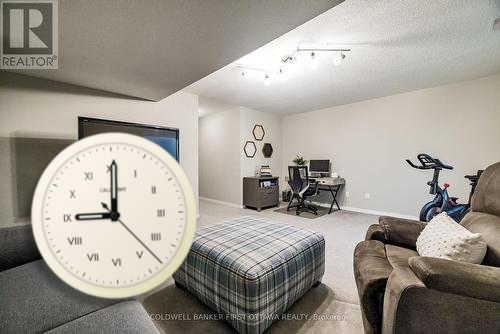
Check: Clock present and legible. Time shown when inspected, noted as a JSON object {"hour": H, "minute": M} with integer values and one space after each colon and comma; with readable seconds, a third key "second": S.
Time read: {"hour": 9, "minute": 0, "second": 23}
